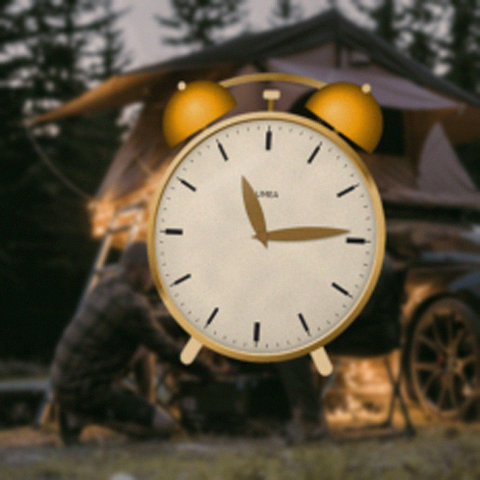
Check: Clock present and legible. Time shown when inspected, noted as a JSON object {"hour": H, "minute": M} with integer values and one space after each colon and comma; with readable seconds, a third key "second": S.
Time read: {"hour": 11, "minute": 14}
